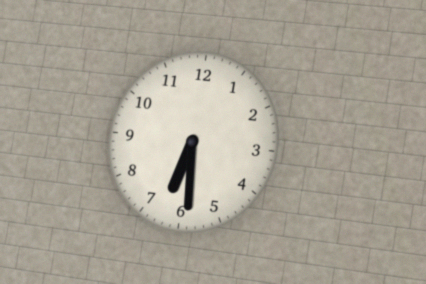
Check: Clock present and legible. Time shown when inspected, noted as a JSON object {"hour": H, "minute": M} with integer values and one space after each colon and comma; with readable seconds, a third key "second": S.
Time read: {"hour": 6, "minute": 29}
